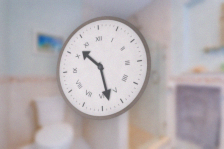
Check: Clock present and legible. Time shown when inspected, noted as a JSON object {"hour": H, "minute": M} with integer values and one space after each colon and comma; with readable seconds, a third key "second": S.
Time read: {"hour": 10, "minute": 28}
